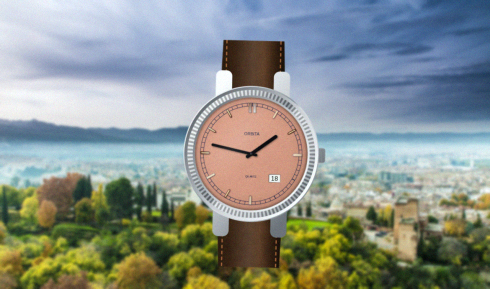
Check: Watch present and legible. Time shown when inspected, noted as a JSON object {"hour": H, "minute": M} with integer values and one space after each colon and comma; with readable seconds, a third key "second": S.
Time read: {"hour": 1, "minute": 47}
